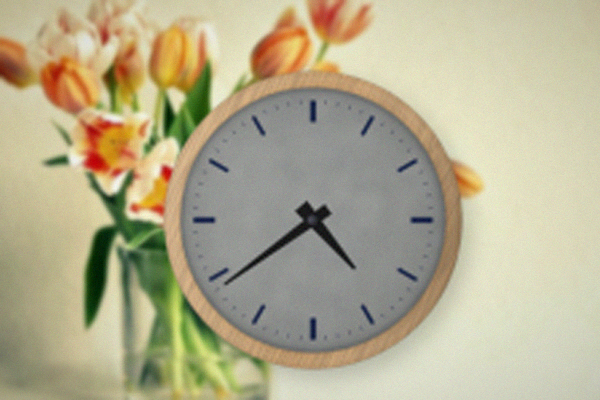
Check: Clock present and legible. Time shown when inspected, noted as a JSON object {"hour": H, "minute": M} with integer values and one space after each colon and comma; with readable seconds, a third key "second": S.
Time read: {"hour": 4, "minute": 39}
